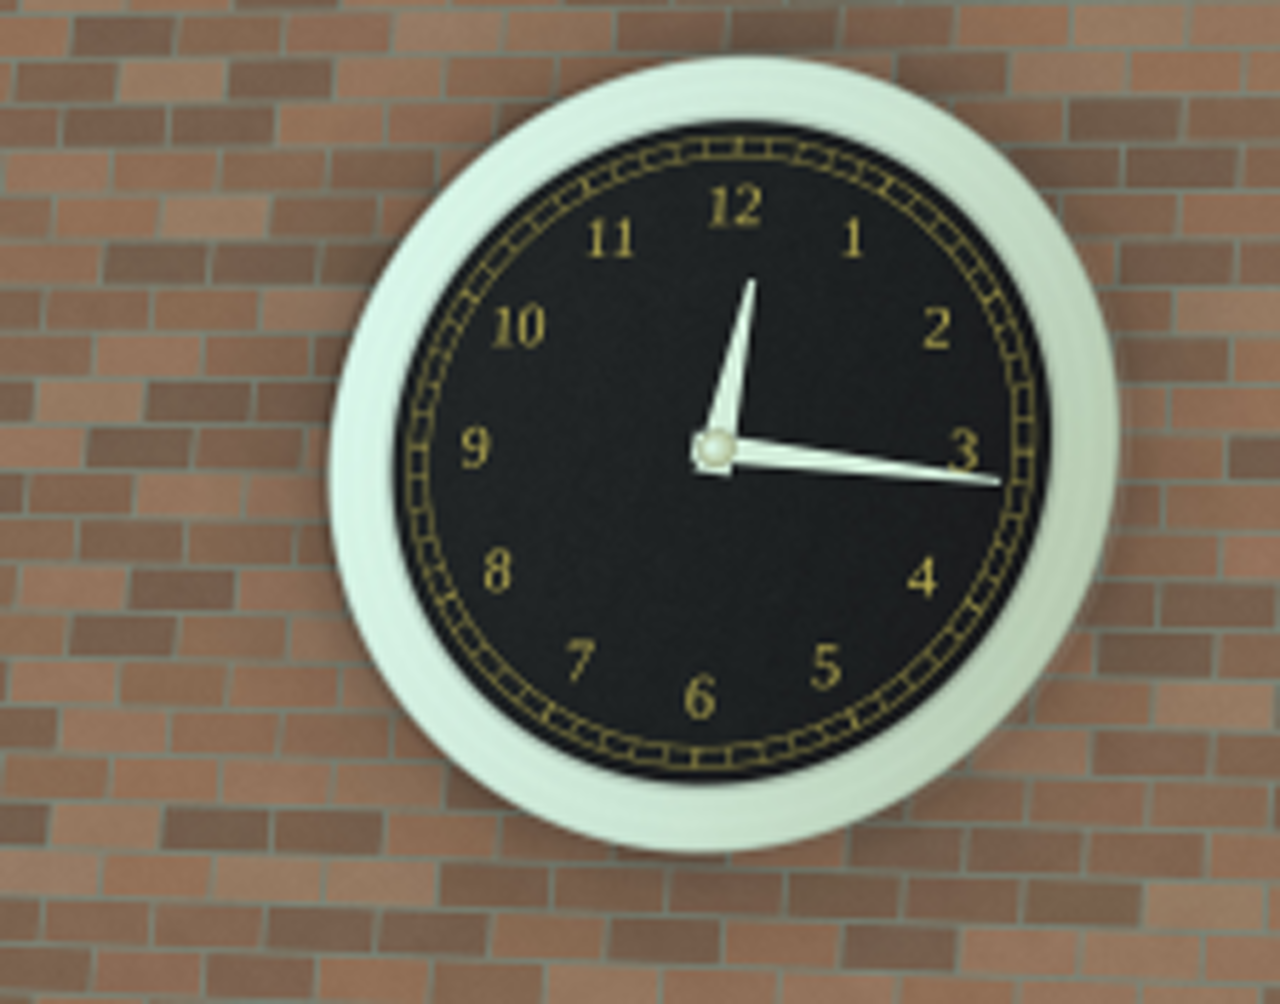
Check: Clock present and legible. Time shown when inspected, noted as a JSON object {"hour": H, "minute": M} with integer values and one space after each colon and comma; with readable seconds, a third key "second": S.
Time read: {"hour": 12, "minute": 16}
